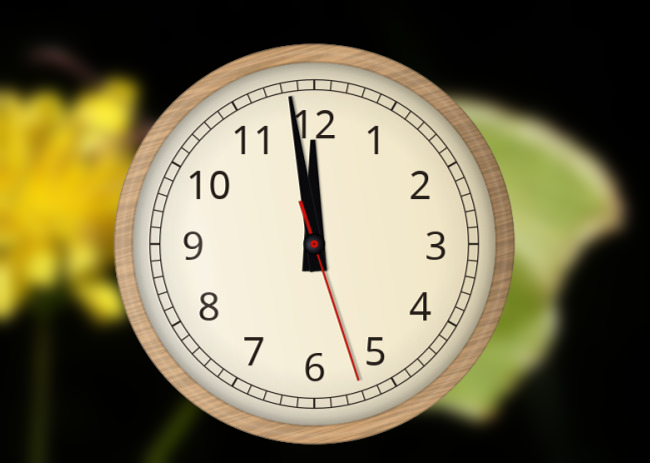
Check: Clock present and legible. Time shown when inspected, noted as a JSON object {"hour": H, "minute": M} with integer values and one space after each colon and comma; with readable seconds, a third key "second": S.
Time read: {"hour": 11, "minute": 58, "second": 27}
